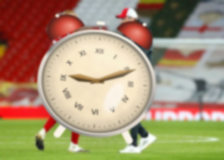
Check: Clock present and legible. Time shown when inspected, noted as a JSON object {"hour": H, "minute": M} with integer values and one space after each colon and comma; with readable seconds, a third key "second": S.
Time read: {"hour": 9, "minute": 11}
